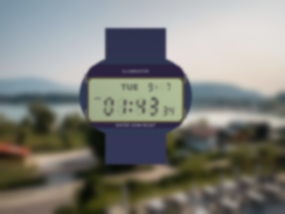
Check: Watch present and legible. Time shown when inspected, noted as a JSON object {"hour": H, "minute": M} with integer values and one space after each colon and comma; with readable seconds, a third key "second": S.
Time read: {"hour": 1, "minute": 43}
